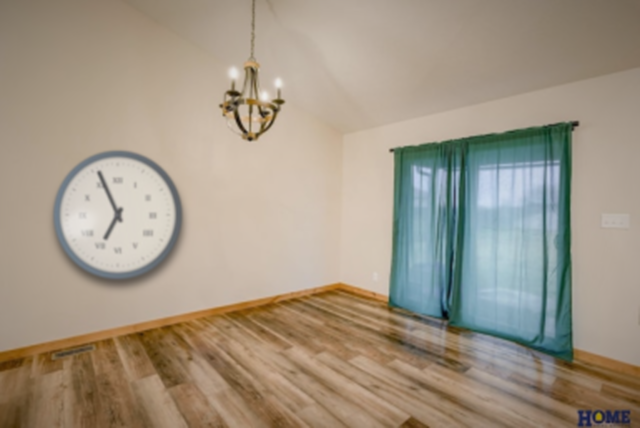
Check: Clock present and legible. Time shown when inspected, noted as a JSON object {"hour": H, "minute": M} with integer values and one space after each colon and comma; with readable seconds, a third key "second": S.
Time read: {"hour": 6, "minute": 56}
